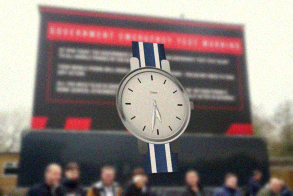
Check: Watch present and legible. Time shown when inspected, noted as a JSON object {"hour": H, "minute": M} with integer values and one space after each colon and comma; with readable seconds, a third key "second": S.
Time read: {"hour": 5, "minute": 32}
